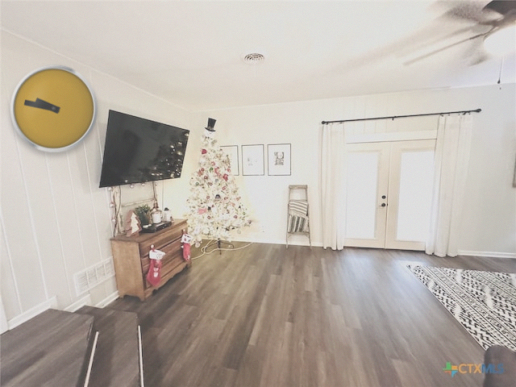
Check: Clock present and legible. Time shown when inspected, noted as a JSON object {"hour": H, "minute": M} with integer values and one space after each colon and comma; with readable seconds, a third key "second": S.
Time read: {"hour": 9, "minute": 47}
